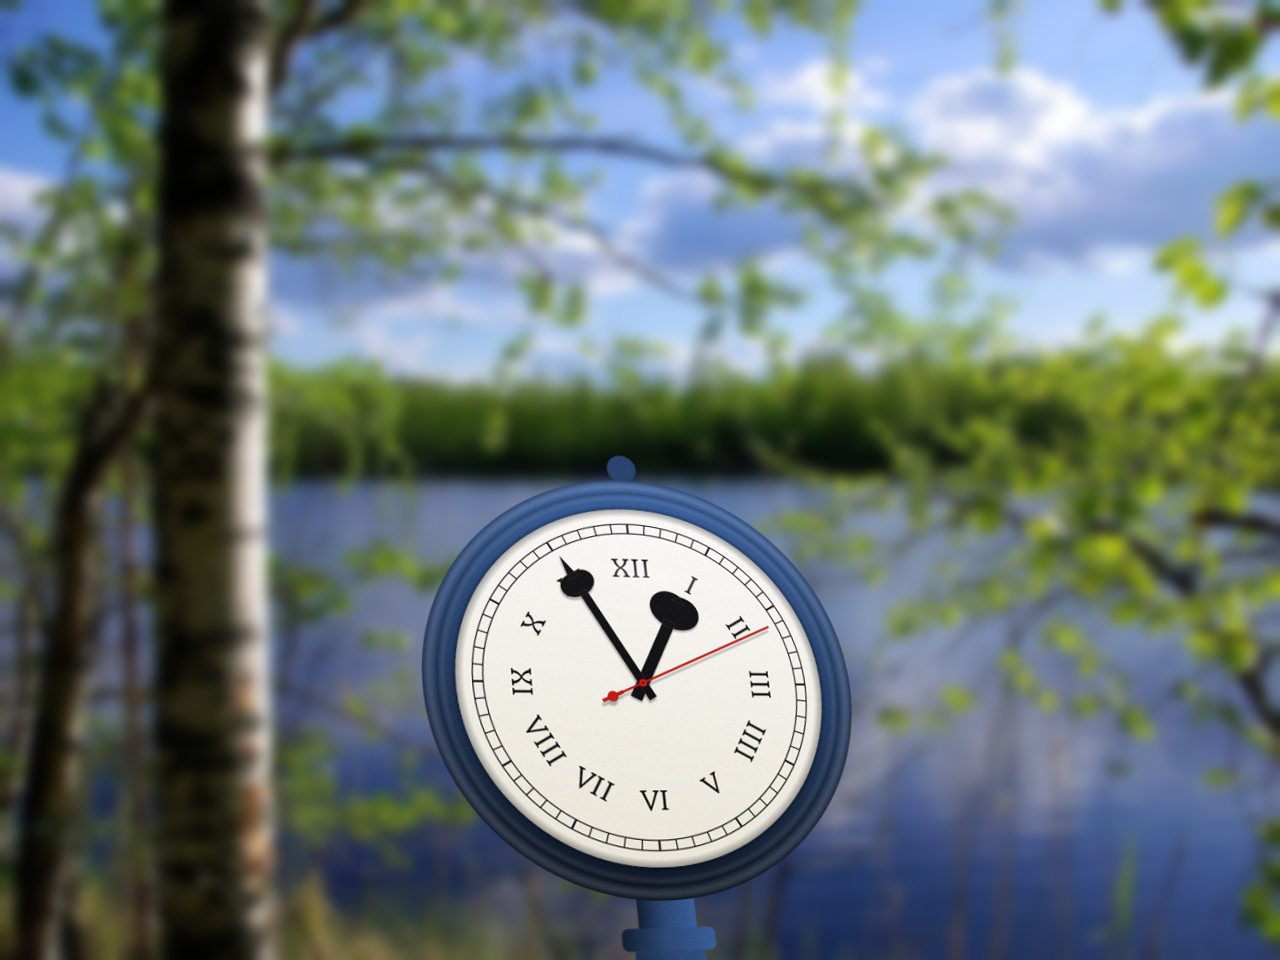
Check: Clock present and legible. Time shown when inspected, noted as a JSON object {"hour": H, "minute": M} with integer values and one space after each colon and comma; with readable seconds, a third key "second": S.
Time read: {"hour": 12, "minute": 55, "second": 11}
